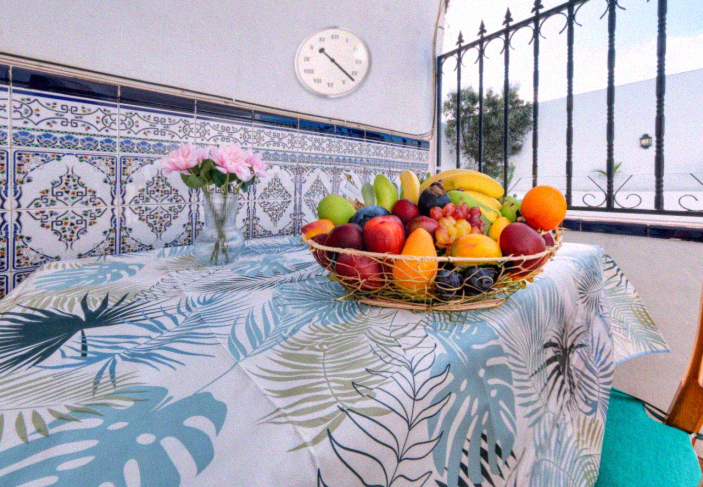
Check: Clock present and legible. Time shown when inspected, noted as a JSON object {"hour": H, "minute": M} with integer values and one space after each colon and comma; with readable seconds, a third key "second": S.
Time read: {"hour": 10, "minute": 22}
